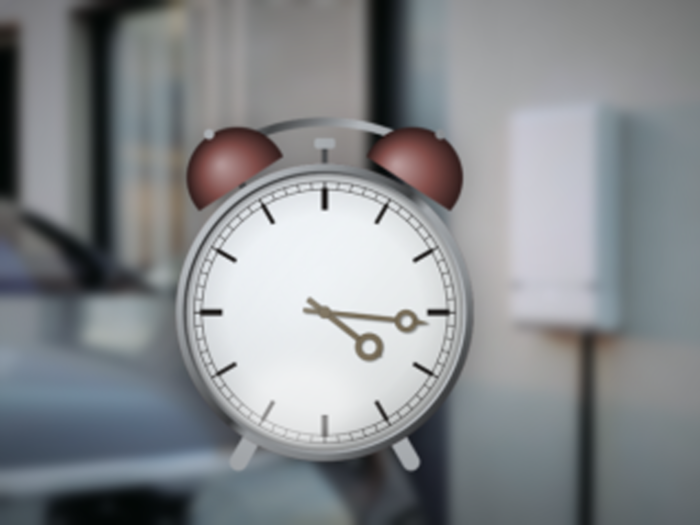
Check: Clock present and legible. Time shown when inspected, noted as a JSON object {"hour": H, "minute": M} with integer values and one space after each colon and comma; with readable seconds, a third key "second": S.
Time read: {"hour": 4, "minute": 16}
